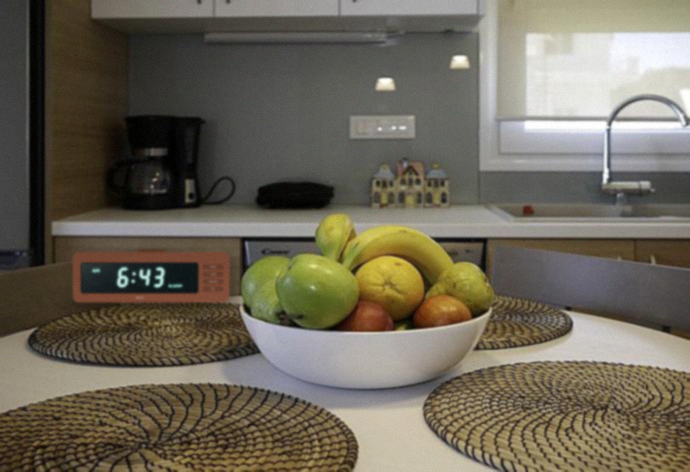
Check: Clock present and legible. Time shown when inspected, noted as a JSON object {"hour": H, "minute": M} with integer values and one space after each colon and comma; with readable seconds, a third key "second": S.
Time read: {"hour": 6, "minute": 43}
